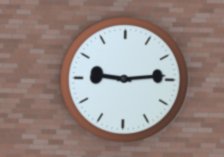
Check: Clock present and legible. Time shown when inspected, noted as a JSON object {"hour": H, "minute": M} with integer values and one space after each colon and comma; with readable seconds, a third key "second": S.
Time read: {"hour": 9, "minute": 14}
